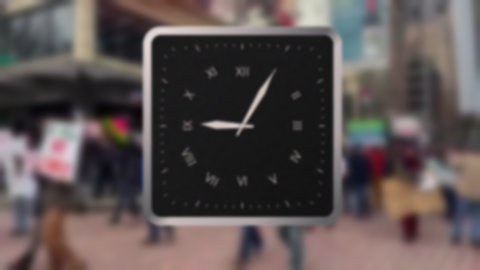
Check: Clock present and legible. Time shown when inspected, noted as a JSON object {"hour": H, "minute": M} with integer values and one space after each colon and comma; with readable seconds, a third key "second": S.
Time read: {"hour": 9, "minute": 5}
